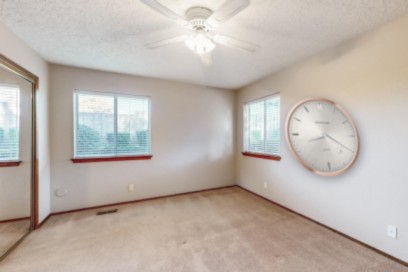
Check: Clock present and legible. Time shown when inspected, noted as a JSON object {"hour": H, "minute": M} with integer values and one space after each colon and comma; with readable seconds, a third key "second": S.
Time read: {"hour": 8, "minute": 20}
